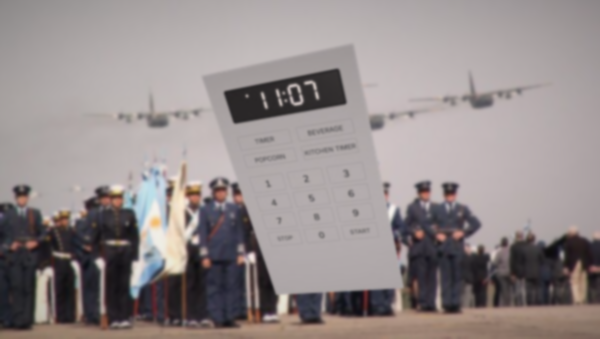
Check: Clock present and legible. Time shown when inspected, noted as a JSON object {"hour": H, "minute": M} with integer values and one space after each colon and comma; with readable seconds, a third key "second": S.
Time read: {"hour": 11, "minute": 7}
